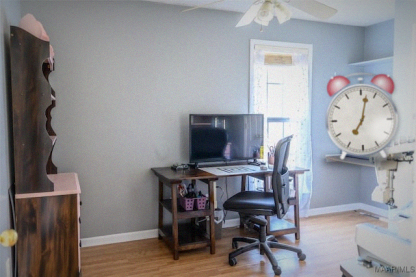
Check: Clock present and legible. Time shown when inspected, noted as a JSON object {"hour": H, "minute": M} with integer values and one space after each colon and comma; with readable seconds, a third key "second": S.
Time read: {"hour": 7, "minute": 2}
